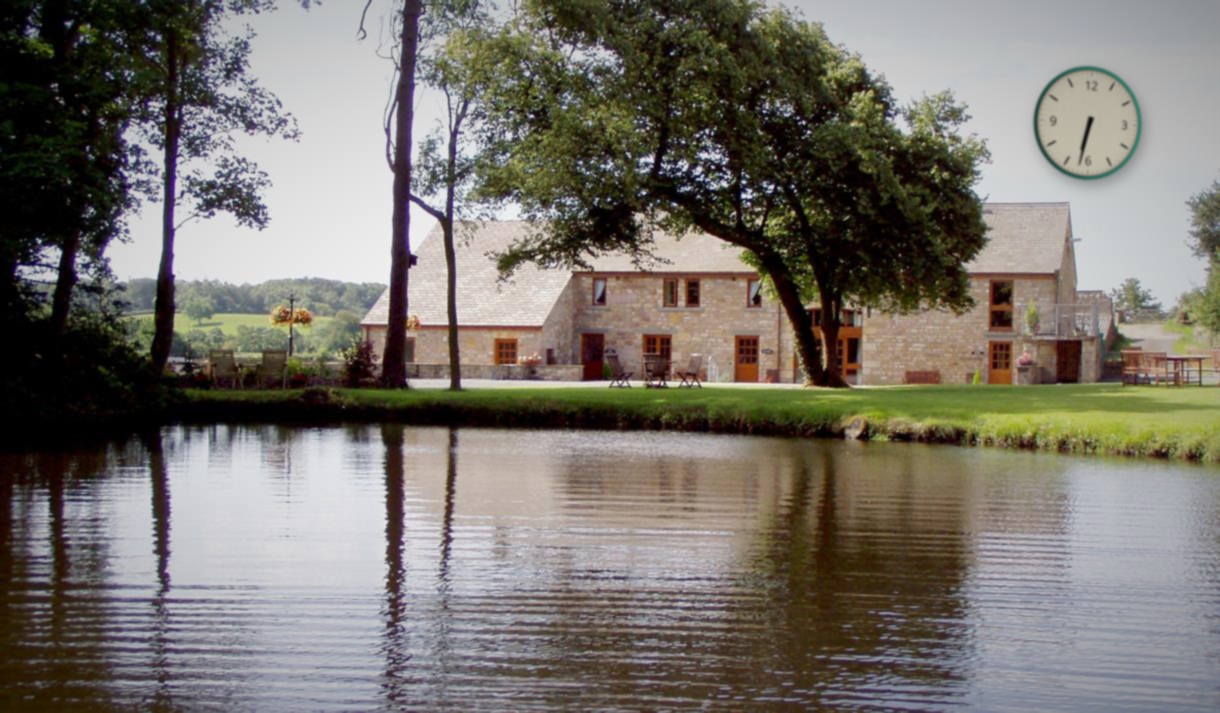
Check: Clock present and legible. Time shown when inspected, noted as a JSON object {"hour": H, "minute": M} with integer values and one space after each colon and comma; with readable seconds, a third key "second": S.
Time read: {"hour": 6, "minute": 32}
